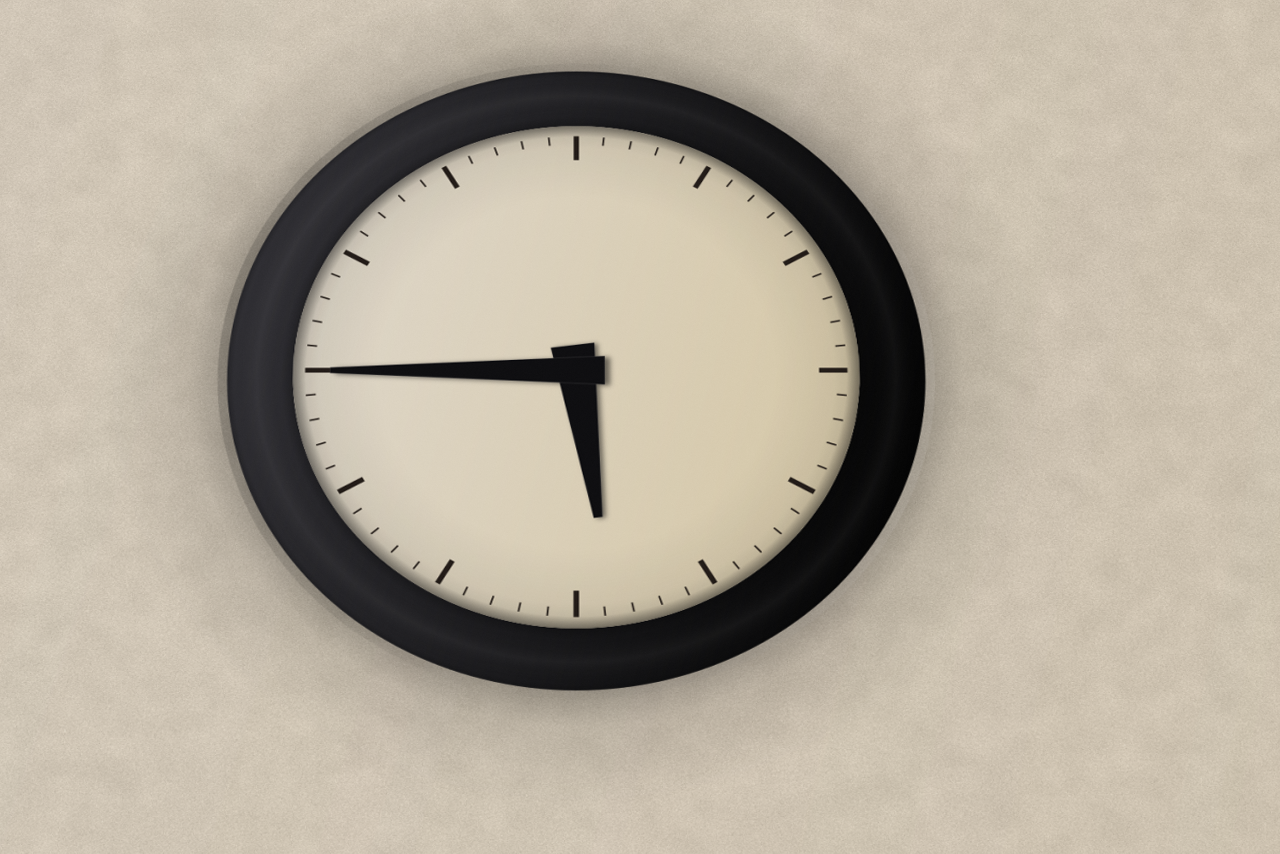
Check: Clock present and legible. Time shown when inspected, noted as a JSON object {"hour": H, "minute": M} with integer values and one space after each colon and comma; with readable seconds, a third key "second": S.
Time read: {"hour": 5, "minute": 45}
